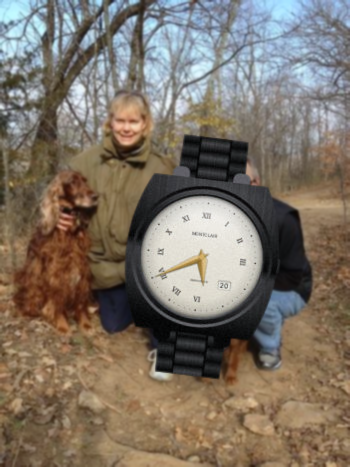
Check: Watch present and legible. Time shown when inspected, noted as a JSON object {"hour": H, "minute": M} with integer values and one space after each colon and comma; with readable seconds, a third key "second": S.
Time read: {"hour": 5, "minute": 40}
